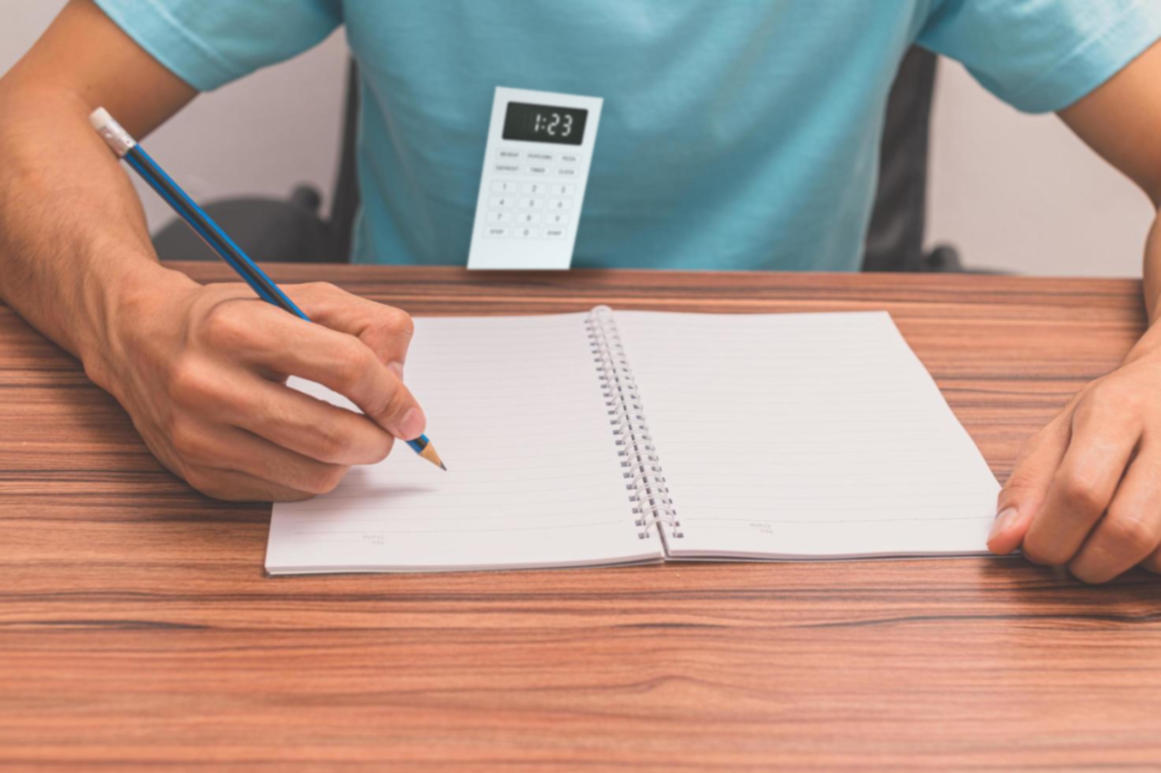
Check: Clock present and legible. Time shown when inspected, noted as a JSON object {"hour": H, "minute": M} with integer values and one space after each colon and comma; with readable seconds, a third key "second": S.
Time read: {"hour": 1, "minute": 23}
